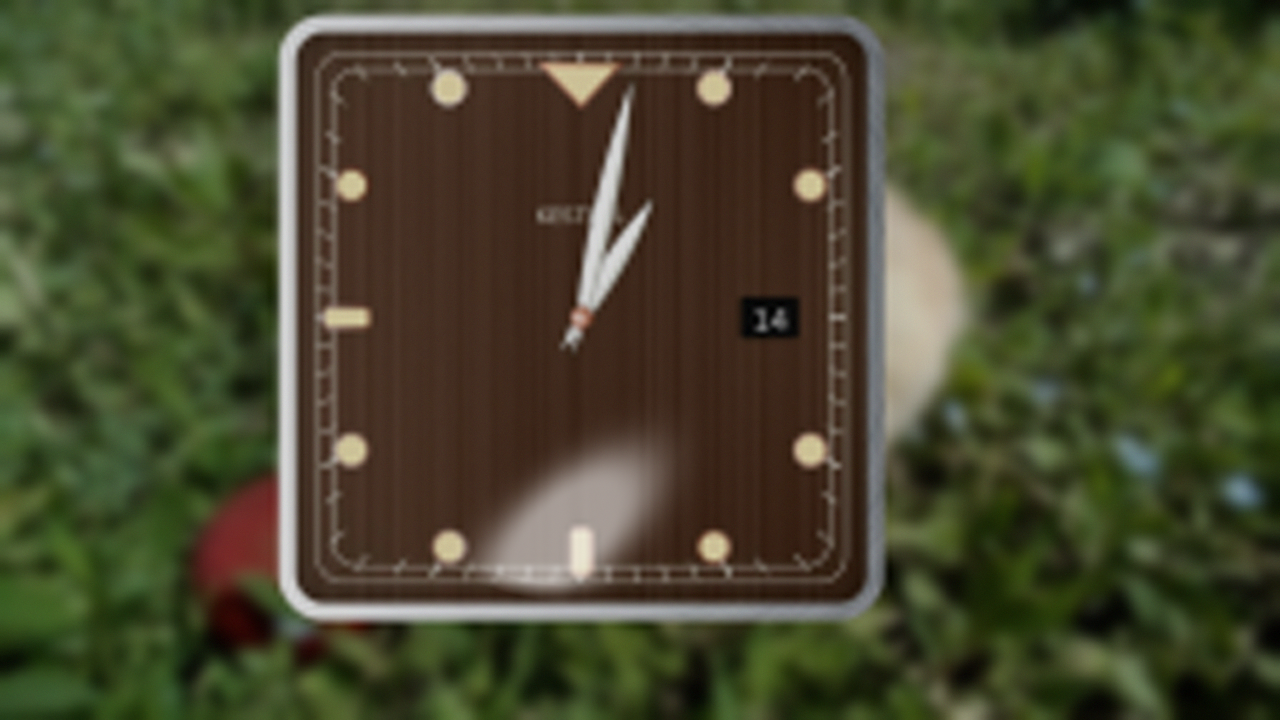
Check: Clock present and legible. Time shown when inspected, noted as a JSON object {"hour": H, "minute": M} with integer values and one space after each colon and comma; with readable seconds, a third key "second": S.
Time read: {"hour": 1, "minute": 2}
